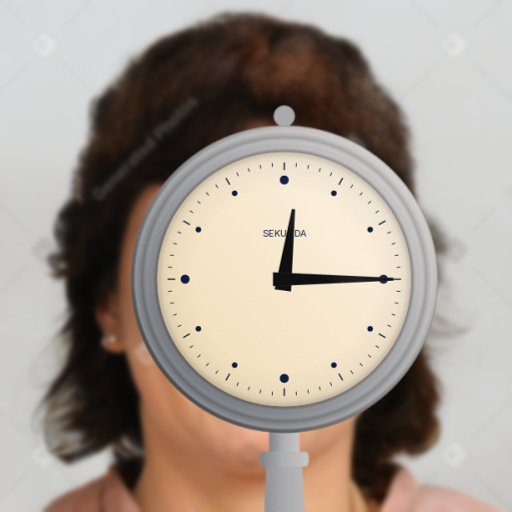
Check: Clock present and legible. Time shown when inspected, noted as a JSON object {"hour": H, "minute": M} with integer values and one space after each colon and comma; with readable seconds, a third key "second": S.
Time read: {"hour": 12, "minute": 15}
